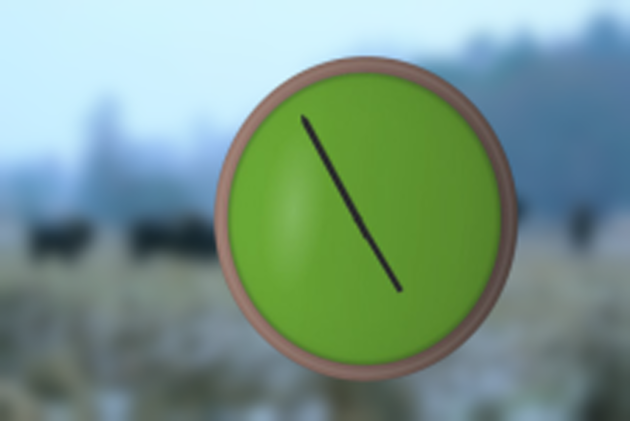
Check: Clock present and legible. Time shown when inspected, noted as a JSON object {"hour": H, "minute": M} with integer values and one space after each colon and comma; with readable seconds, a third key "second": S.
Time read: {"hour": 4, "minute": 55}
